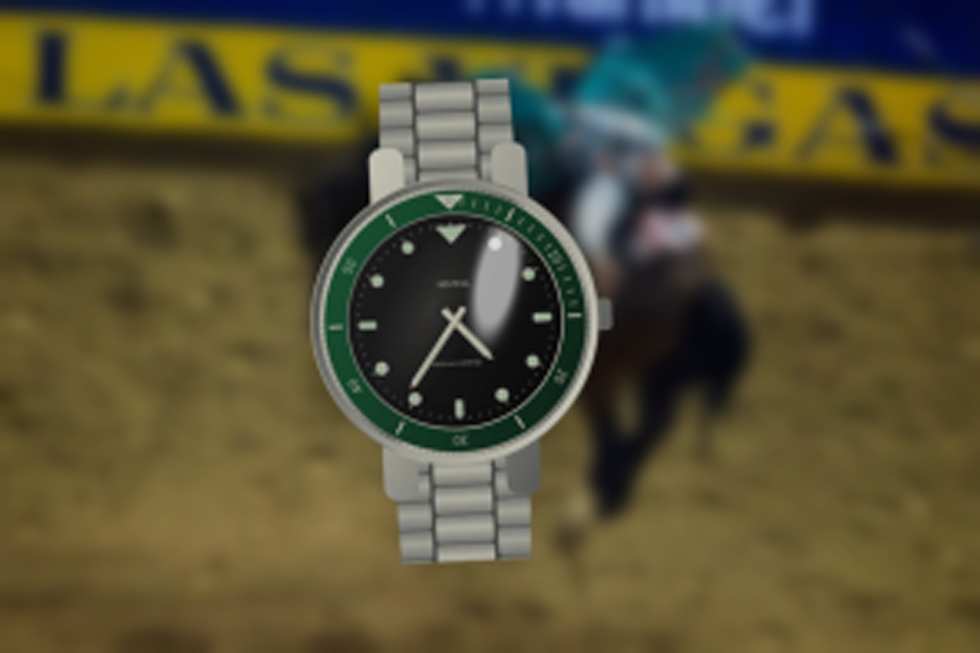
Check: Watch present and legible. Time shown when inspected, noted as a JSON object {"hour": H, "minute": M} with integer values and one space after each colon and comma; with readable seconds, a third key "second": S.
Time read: {"hour": 4, "minute": 36}
